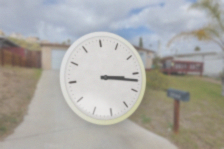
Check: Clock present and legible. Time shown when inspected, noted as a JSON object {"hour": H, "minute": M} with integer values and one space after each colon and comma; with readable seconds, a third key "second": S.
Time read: {"hour": 3, "minute": 17}
